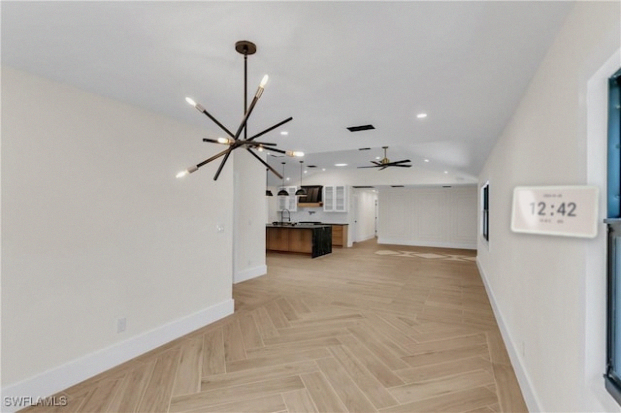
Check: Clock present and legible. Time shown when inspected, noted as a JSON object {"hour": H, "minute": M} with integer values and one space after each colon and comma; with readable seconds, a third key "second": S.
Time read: {"hour": 12, "minute": 42}
